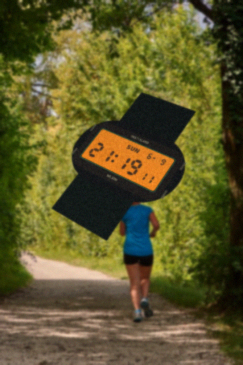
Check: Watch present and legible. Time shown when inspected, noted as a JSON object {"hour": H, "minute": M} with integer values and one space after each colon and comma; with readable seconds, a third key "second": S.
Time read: {"hour": 21, "minute": 19, "second": 11}
